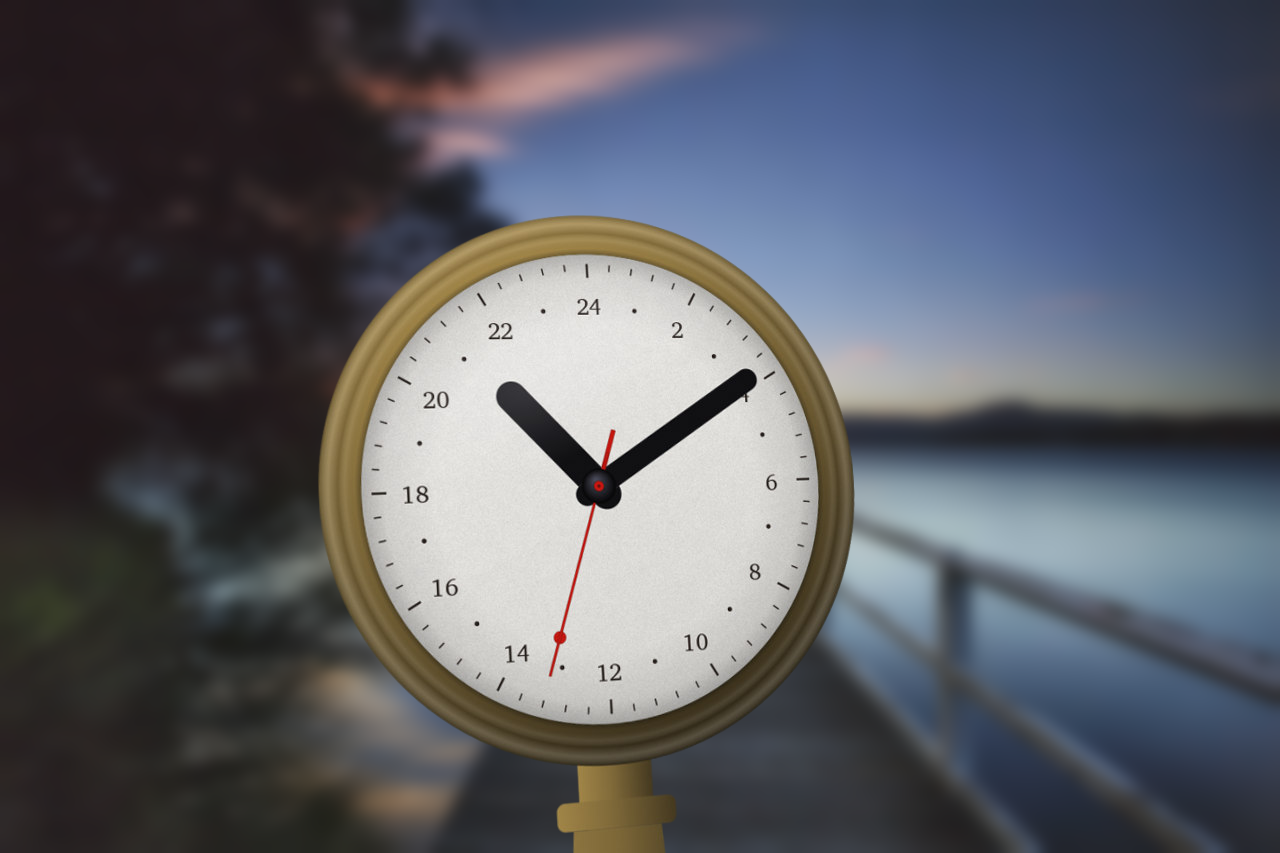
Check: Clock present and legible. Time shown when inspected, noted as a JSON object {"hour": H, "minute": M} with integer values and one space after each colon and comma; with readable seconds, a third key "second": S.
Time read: {"hour": 21, "minute": 9, "second": 33}
